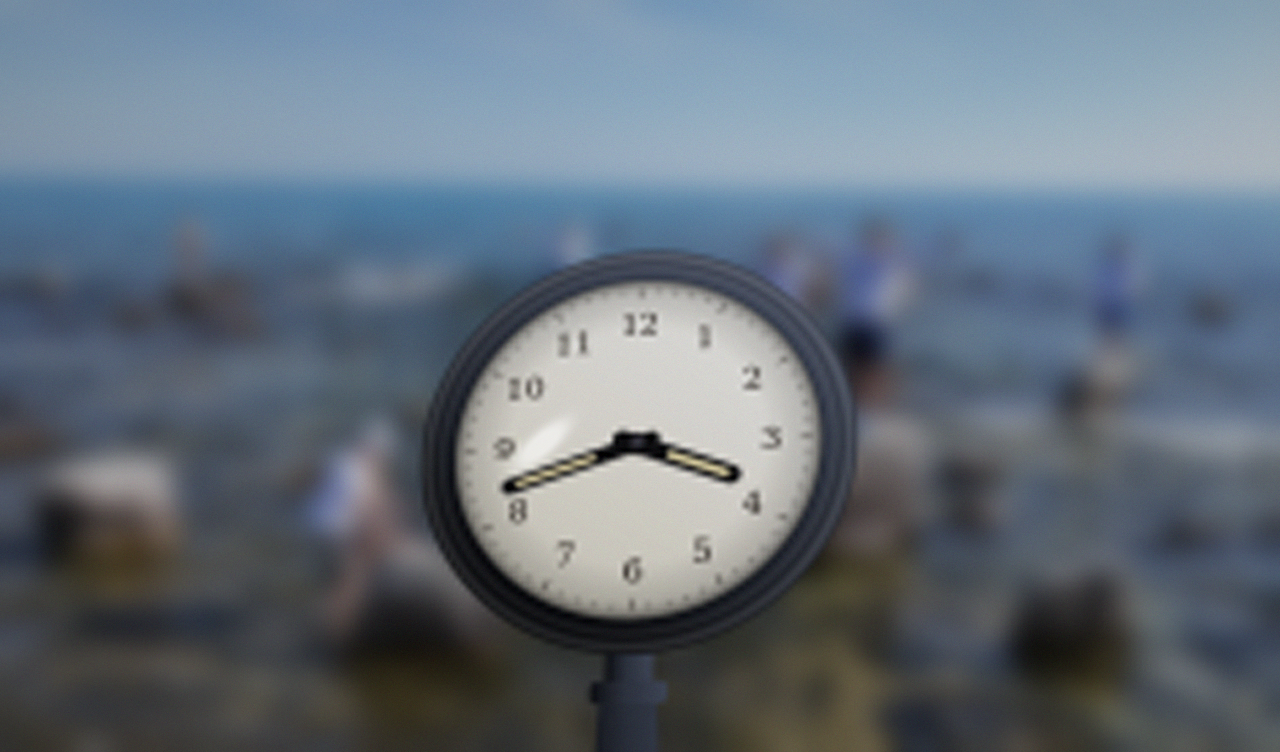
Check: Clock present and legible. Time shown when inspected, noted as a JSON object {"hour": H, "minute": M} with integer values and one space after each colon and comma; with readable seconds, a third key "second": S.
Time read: {"hour": 3, "minute": 42}
